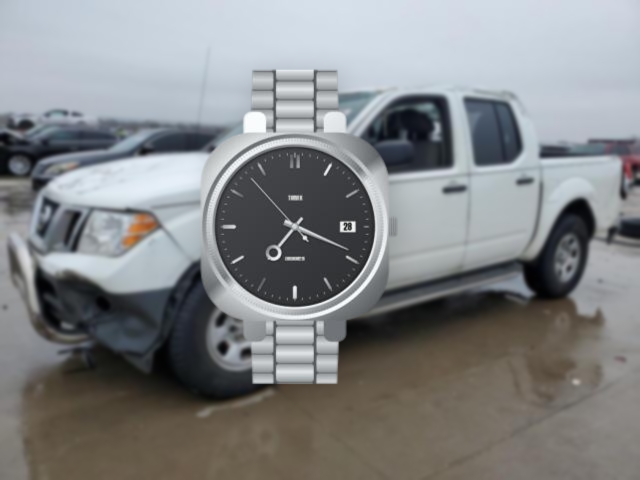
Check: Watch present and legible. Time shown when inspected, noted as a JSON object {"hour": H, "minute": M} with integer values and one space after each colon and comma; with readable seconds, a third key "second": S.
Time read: {"hour": 7, "minute": 18, "second": 53}
